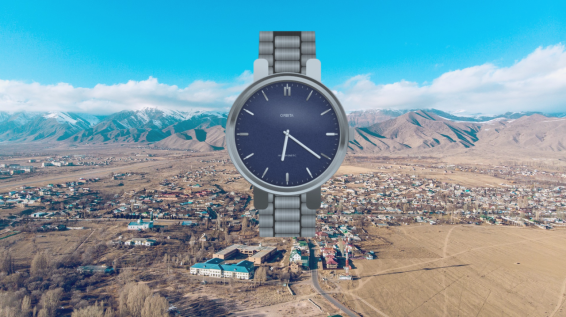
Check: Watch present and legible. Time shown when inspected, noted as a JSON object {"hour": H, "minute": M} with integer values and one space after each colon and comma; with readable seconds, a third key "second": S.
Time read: {"hour": 6, "minute": 21}
